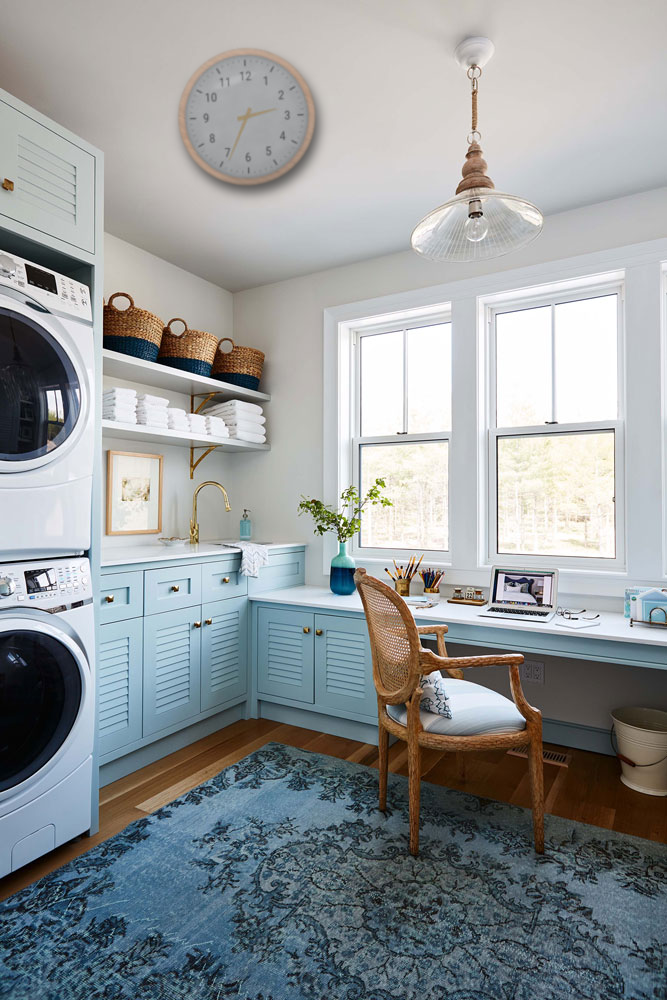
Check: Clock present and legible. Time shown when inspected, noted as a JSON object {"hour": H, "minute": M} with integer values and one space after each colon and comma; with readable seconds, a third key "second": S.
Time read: {"hour": 2, "minute": 34}
